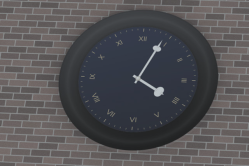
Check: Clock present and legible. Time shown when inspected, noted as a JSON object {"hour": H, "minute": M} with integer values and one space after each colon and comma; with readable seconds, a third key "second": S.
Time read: {"hour": 4, "minute": 4}
